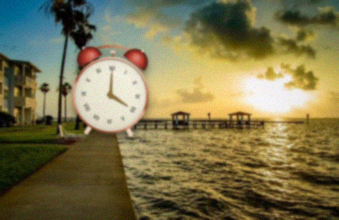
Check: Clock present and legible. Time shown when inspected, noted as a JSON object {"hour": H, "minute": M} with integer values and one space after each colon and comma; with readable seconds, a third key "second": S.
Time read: {"hour": 4, "minute": 0}
